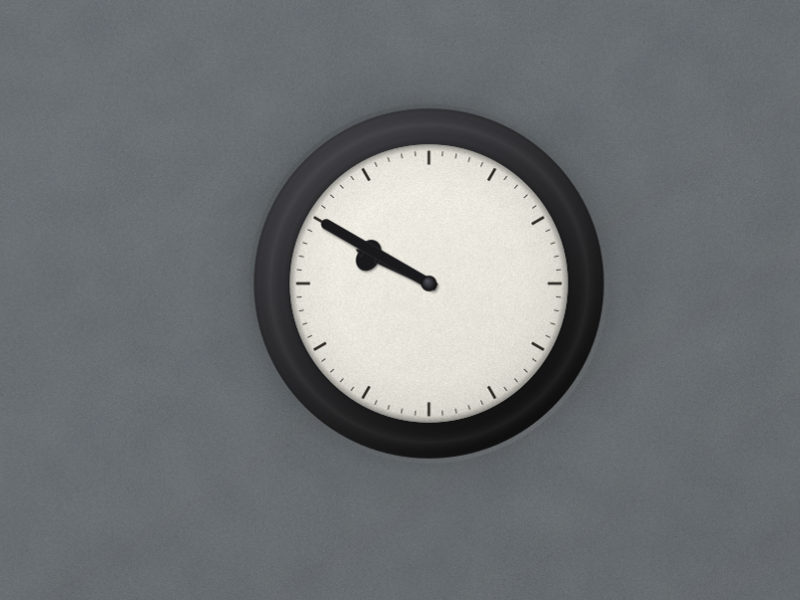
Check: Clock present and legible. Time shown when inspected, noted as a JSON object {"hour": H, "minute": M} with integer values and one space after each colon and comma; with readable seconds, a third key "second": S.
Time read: {"hour": 9, "minute": 50}
